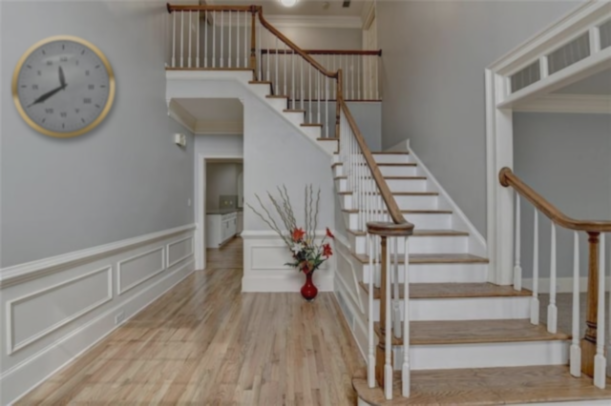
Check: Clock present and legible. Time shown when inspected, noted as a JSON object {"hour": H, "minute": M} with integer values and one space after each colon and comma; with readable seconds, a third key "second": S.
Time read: {"hour": 11, "minute": 40}
